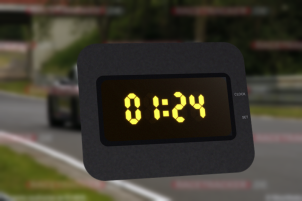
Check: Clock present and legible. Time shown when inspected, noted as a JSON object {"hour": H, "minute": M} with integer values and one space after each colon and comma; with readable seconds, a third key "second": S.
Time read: {"hour": 1, "minute": 24}
